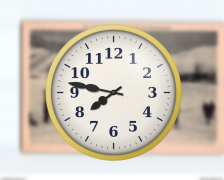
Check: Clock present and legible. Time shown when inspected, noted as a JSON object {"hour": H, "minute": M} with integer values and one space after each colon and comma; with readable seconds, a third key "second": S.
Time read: {"hour": 7, "minute": 47}
